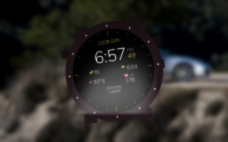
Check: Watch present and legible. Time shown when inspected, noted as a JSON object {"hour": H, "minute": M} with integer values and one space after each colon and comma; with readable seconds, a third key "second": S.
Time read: {"hour": 6, "minute": 57}
